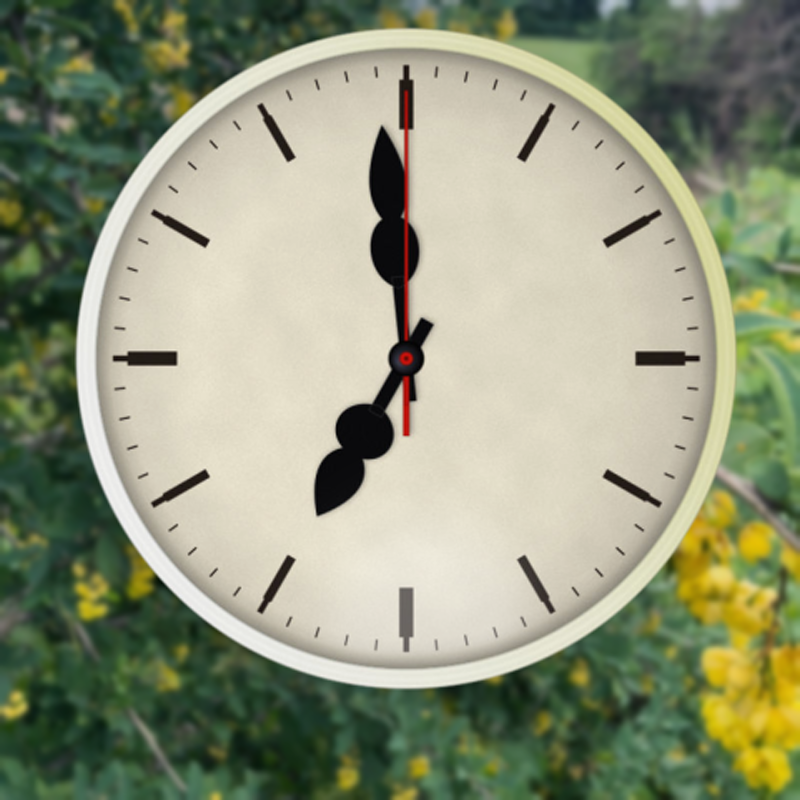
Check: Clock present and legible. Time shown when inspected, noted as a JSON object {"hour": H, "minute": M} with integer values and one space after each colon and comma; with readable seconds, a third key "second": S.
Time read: {"hour": 6, "minute": 59, "second": 0}
